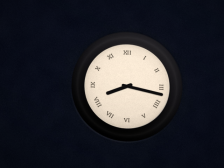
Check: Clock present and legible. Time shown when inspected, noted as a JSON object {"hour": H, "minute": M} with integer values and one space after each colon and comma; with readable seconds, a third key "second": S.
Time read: {"hour": 8, "minute": 17}
